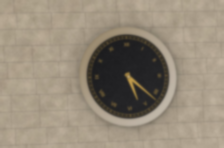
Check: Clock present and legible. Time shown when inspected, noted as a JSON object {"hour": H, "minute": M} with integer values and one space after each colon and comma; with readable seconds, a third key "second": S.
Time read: {"hour": 5, "minute": 22}
